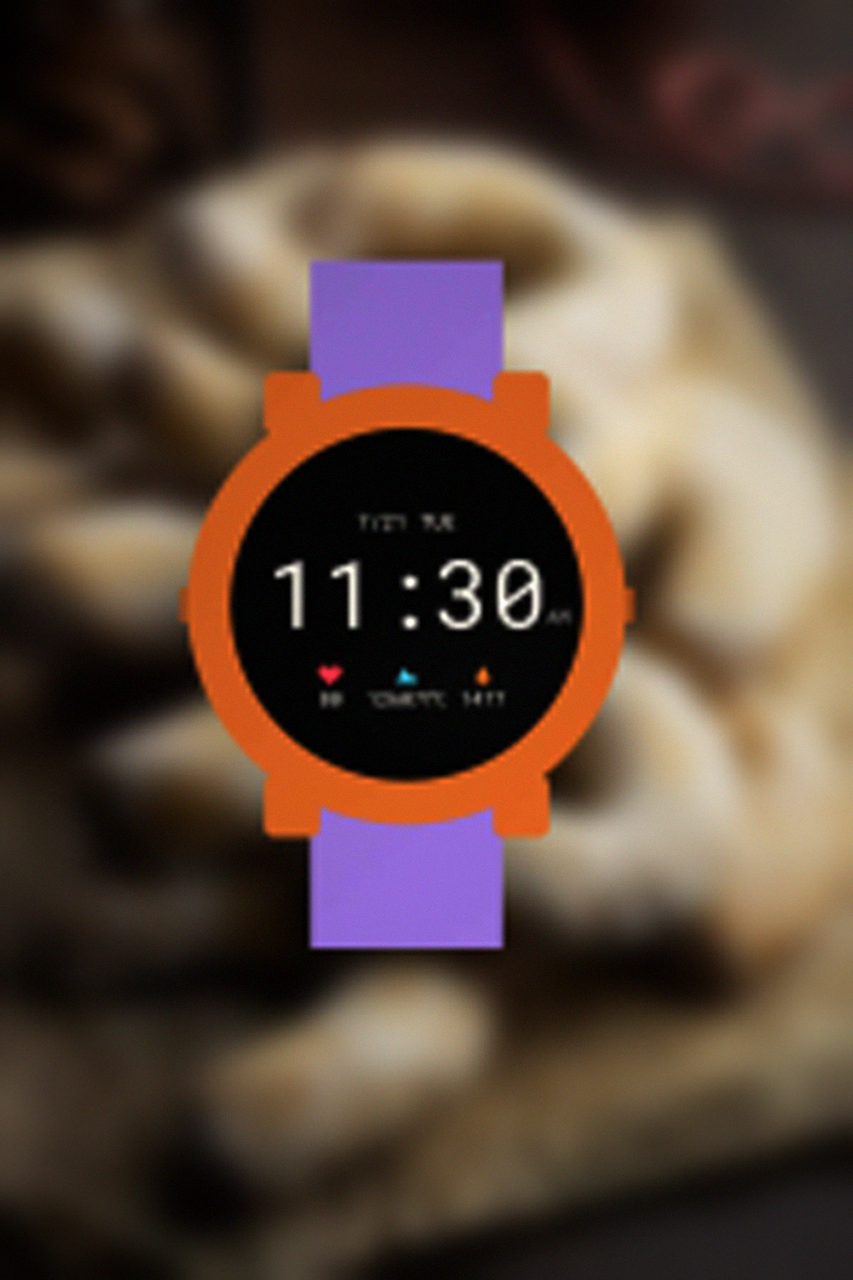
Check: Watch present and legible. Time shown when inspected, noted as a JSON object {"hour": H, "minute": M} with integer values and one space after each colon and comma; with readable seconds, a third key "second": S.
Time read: {"hour": 11, "minute": 30}
